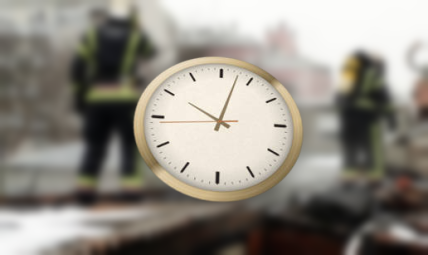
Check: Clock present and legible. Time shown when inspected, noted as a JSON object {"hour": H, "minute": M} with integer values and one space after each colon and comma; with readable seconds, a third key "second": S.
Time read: {"hour": 10, "minute": 2, "second": 44}
